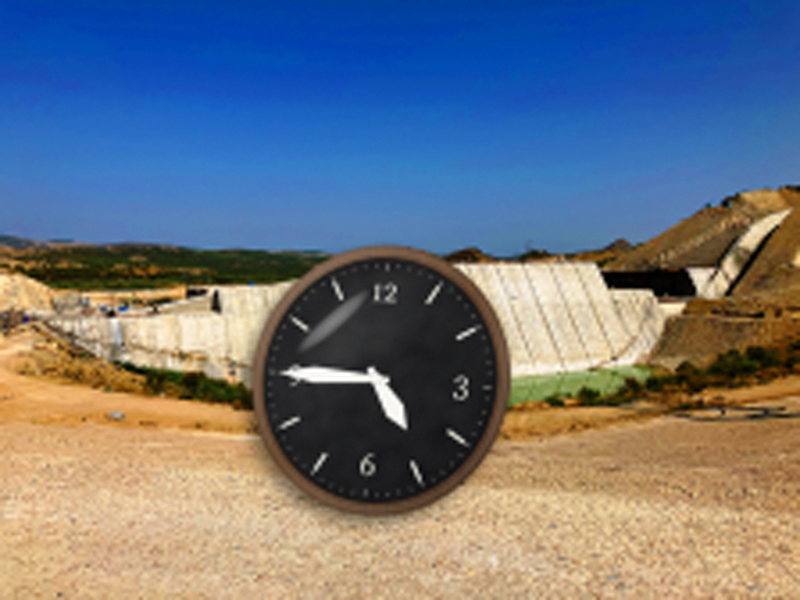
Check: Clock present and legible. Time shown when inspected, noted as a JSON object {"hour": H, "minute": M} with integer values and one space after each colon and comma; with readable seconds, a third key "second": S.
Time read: {"hour": 4, "minute": 45}
